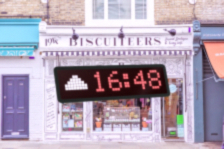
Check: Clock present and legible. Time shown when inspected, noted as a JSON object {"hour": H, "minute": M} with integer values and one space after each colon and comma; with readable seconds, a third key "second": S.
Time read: {"hour": 16, "minute": 48}
